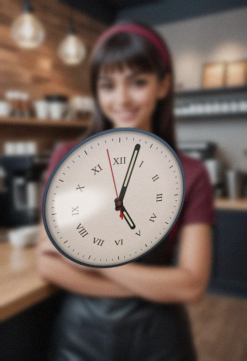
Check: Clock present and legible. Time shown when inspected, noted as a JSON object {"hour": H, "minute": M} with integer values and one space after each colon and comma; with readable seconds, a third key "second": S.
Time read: {"hour": 5, "minute": 2, "second": 58}
